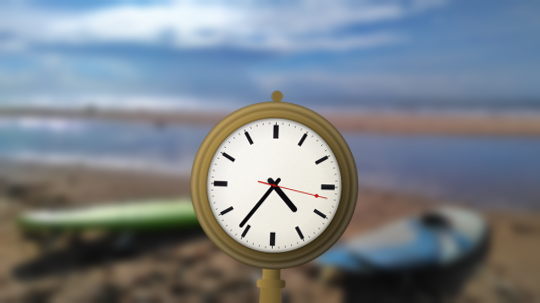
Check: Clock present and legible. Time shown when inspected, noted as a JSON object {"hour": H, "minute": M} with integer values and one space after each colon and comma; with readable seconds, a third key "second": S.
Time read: {"hour": 4, "minute": 36, "second": 17}
